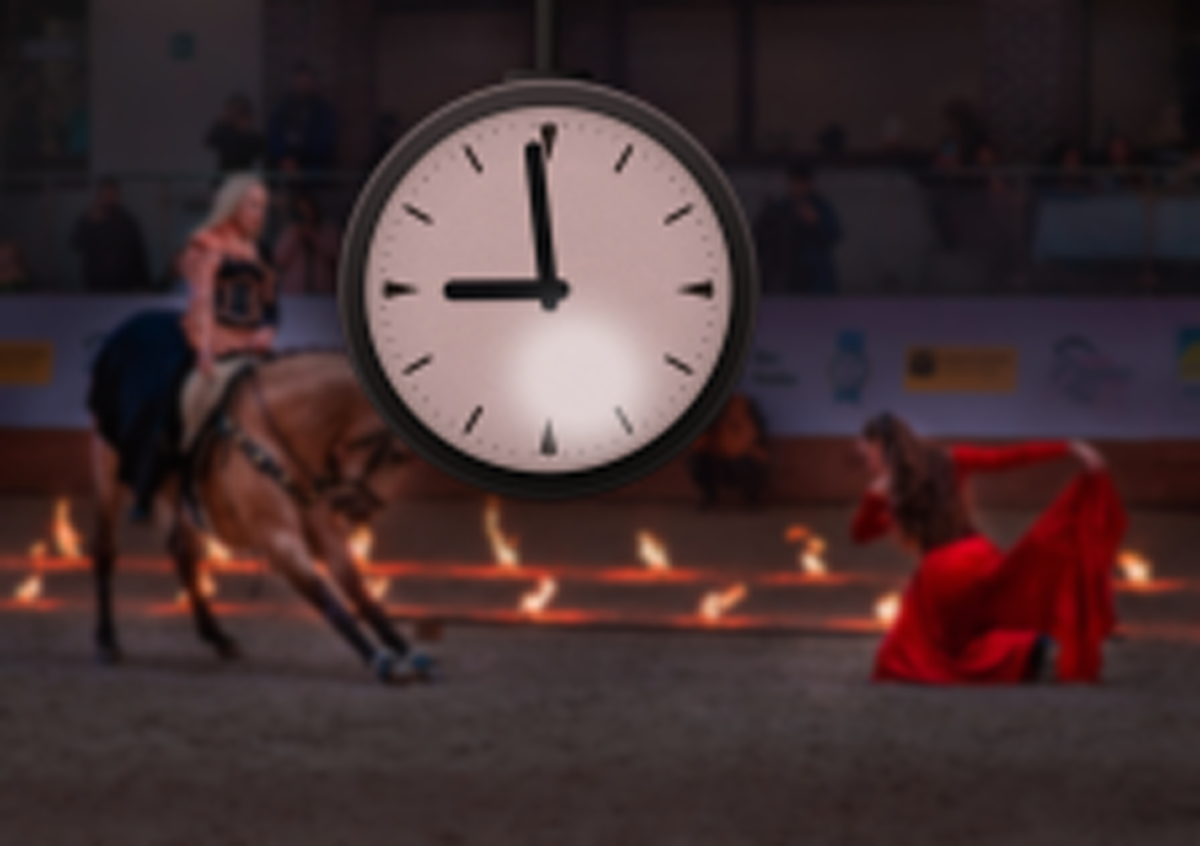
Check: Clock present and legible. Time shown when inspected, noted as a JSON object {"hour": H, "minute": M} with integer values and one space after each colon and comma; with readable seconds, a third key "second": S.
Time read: {"hour": 8, "minute": 59}
